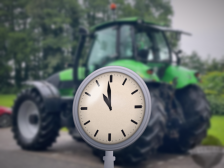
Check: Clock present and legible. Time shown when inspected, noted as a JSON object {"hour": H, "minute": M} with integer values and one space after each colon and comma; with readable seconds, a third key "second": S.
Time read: {"hour": 10, "minute": 59}
